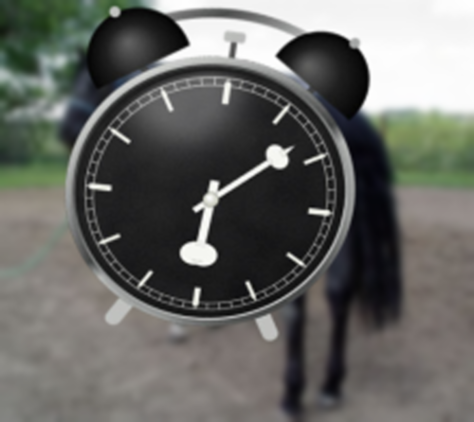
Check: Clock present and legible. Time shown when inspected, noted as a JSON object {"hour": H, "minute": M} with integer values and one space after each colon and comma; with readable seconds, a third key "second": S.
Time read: {"hour": 6, "minute": 8}
